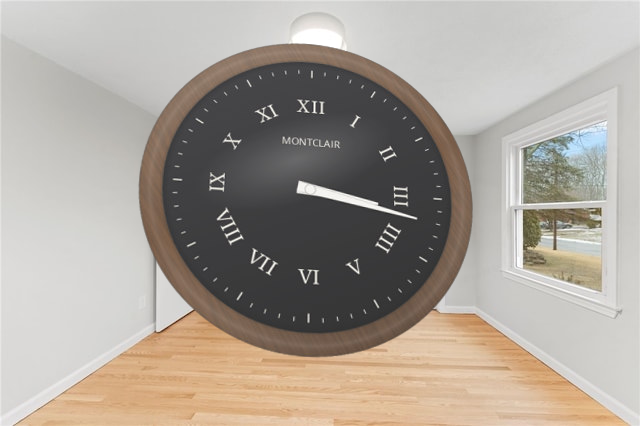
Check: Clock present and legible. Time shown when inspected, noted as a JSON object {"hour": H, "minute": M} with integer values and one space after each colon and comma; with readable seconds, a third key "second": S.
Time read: {"hour": 3, "minute": 17}
